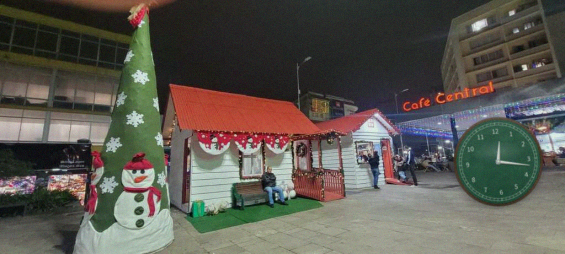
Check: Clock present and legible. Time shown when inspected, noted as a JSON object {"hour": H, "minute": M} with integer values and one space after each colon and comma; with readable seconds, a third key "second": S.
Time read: {"hour": 12, "minute": 17}
